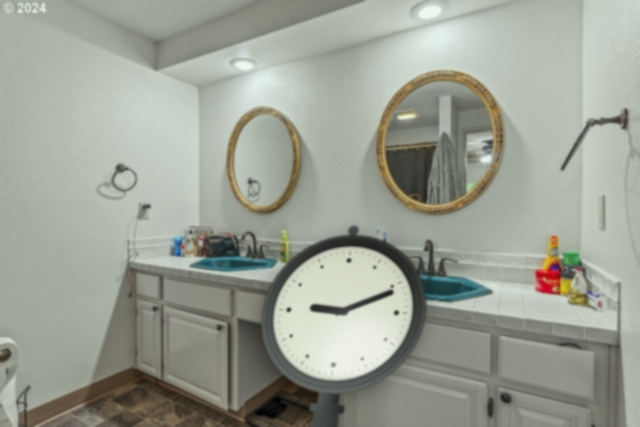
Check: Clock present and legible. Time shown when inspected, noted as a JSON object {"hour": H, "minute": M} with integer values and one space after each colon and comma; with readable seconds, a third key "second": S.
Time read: {"hour": 9, "minute": 11}
